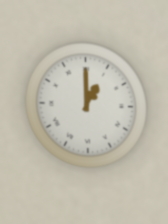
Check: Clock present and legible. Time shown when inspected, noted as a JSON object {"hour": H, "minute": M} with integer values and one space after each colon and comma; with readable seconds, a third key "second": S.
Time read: {"hour": 1, "minute": 0}
